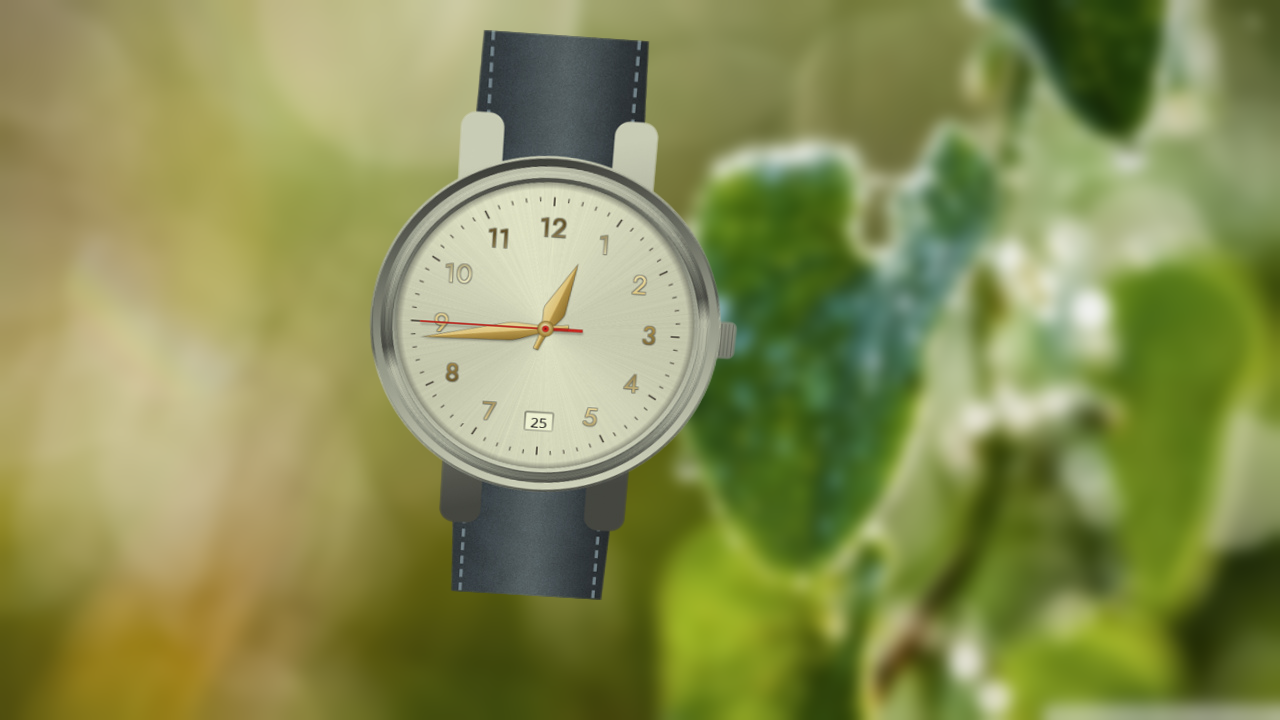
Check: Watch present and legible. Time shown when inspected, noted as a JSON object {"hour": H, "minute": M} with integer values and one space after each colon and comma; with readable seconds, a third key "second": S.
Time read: {"hour": 12, "minute": 43, "second": 45}
